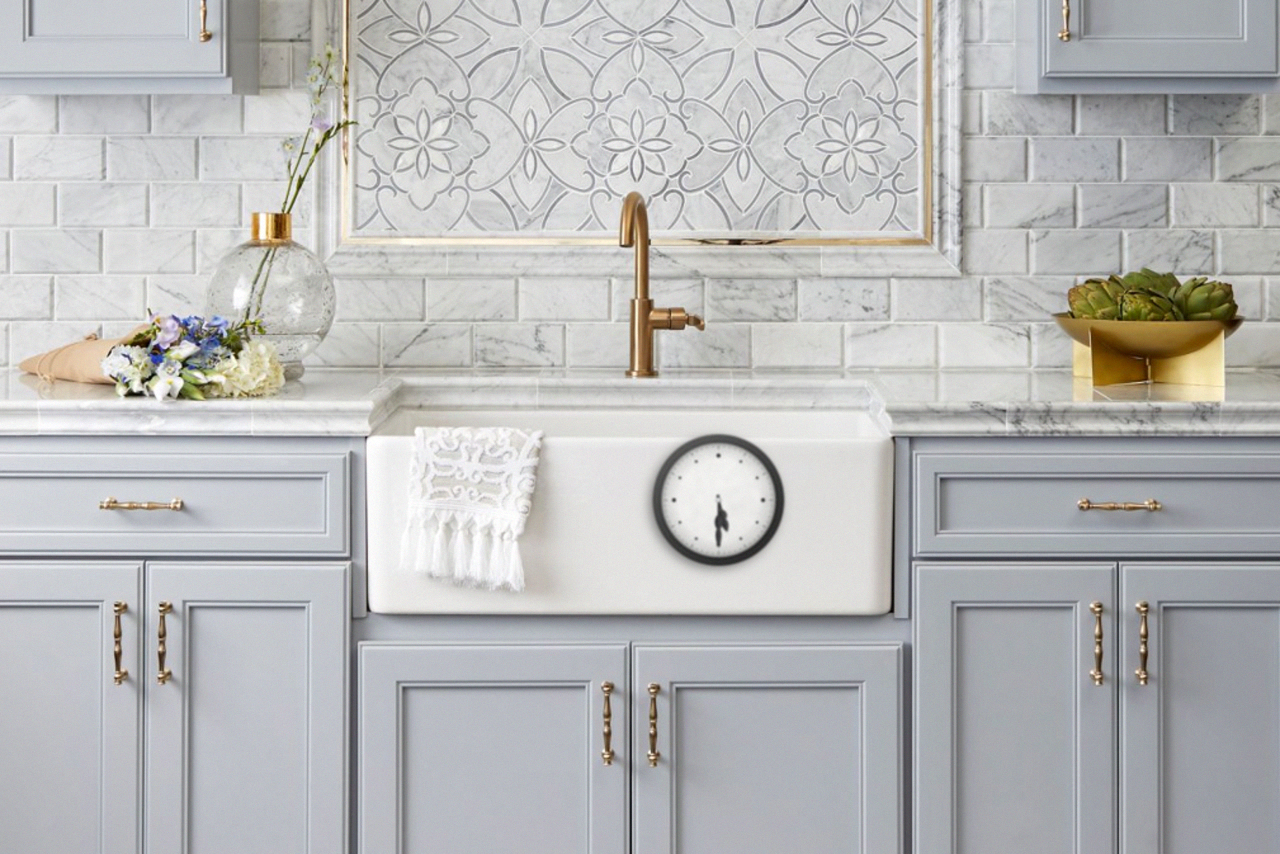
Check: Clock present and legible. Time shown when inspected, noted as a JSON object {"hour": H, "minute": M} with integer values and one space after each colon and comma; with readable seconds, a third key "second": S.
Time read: {"hour": 5, "minute": 30}
